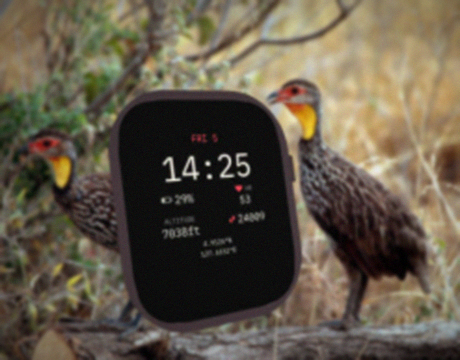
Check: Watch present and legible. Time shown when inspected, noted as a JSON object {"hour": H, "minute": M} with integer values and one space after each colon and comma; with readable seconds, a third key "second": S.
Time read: {"hour": 14, "minute": 25}
